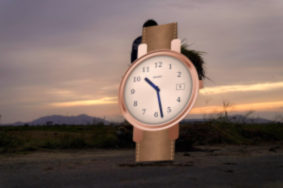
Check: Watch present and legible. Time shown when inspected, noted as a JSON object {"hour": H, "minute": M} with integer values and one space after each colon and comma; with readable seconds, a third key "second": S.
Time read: {"hour": 10, "minute": 28}
